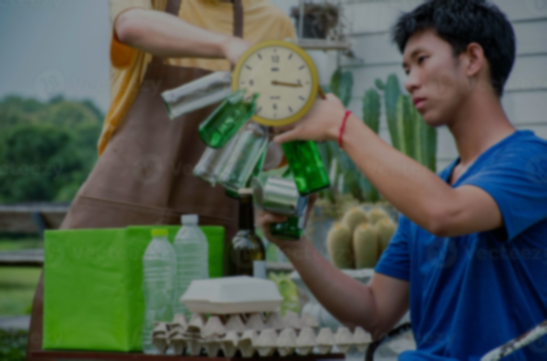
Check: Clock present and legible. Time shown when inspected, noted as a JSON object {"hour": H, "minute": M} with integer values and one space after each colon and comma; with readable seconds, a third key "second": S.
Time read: {"hour": 3, "minute": 16}
